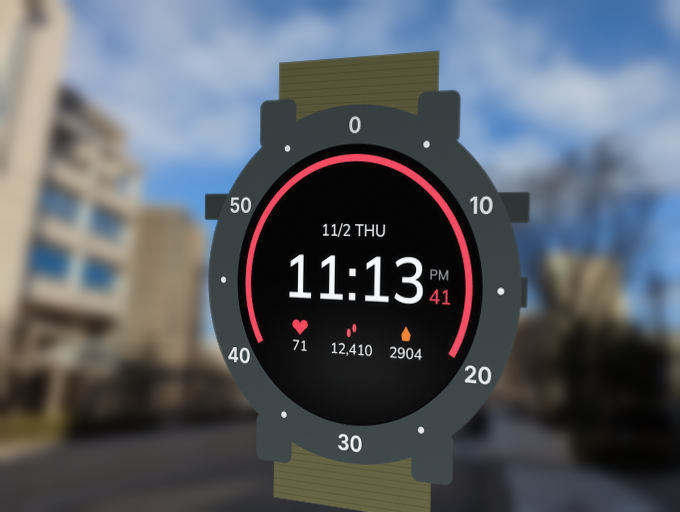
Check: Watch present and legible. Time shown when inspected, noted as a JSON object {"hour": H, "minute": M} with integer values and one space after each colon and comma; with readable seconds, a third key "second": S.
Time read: {"hour": 11, "minute": 13, "second": 41}
